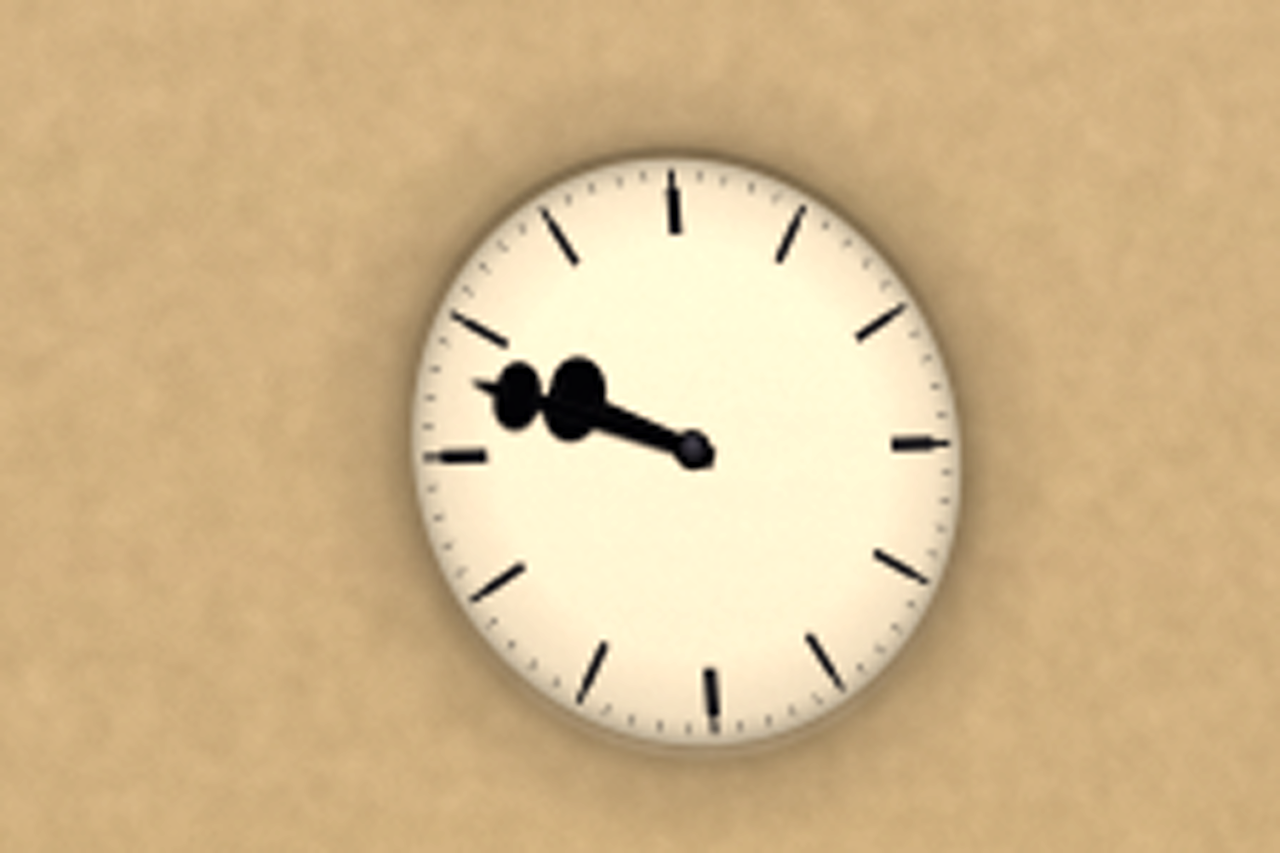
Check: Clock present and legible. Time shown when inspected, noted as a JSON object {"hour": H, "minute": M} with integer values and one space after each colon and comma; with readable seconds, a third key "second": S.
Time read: {"hour": 9, "minute": 48}
